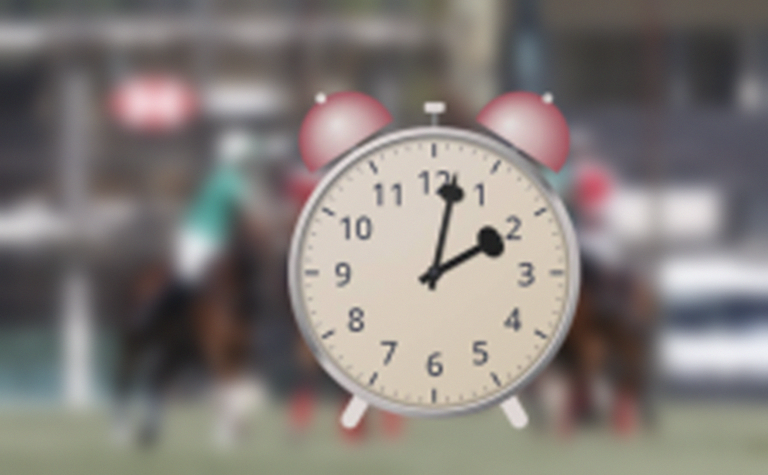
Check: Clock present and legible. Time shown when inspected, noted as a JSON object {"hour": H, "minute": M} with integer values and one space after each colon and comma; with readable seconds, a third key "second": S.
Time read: {"hour": 2, "minute": 2}
